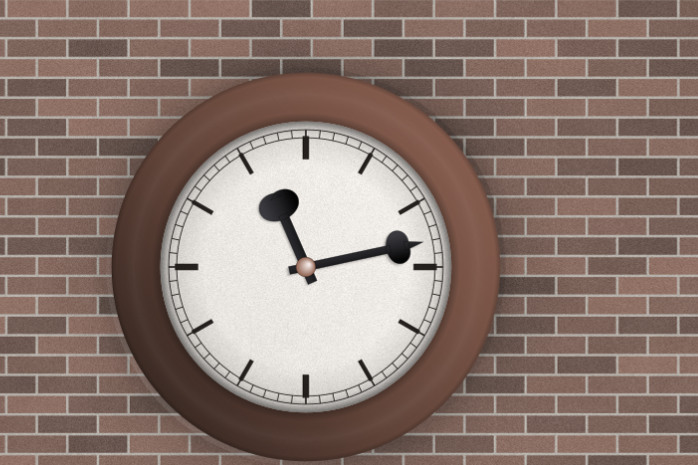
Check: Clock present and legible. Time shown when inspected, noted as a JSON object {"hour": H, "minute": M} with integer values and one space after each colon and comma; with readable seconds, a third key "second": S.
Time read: {"hour": 11, "minute": 13}
